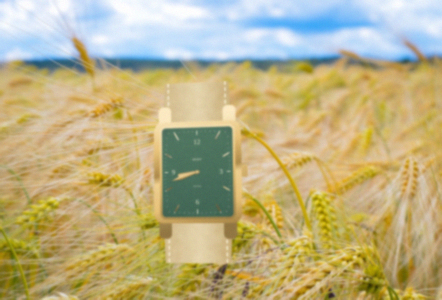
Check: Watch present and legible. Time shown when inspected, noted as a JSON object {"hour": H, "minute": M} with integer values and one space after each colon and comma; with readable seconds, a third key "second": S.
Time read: {"hour": 8, "minute": 42}
